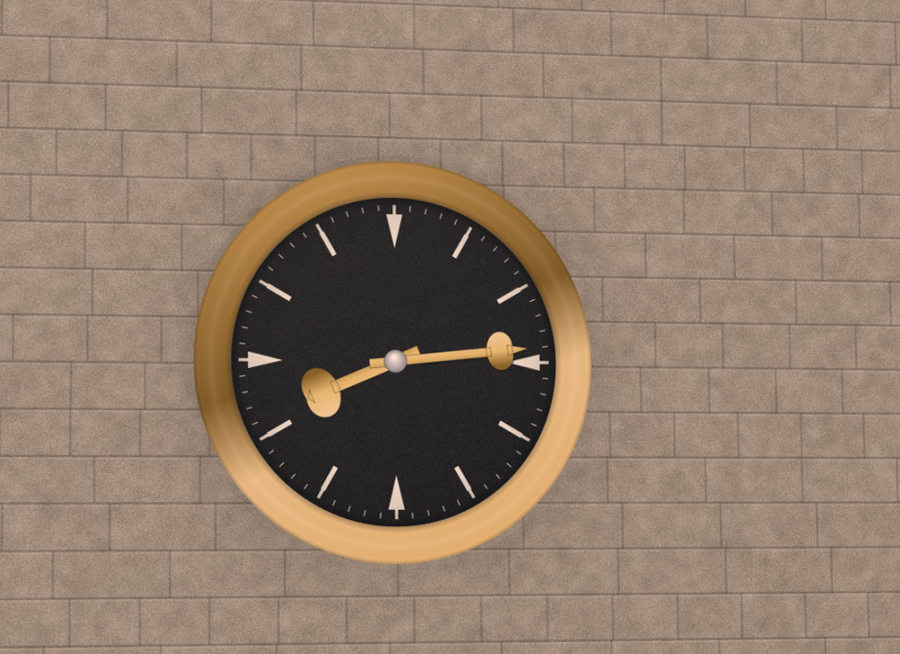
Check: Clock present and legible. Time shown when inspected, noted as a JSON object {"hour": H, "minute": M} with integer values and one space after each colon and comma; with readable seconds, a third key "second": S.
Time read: {"hour": 8, "minute": 14}
